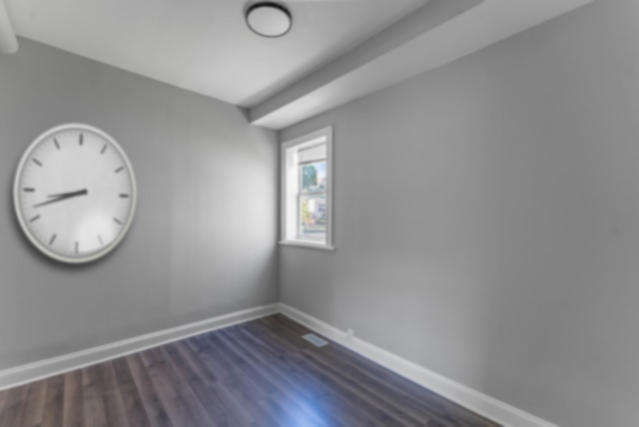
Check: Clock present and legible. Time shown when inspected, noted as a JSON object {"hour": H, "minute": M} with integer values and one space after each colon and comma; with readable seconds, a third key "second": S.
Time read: {"hour": 8, "minute": 42}
